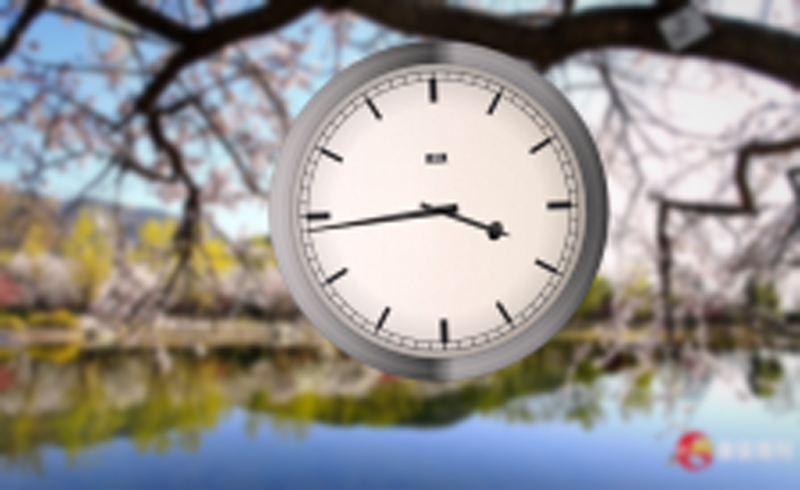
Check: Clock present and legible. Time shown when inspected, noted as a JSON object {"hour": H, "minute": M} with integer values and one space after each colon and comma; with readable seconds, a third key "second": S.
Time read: {"hour": 3, "minute": 44}
